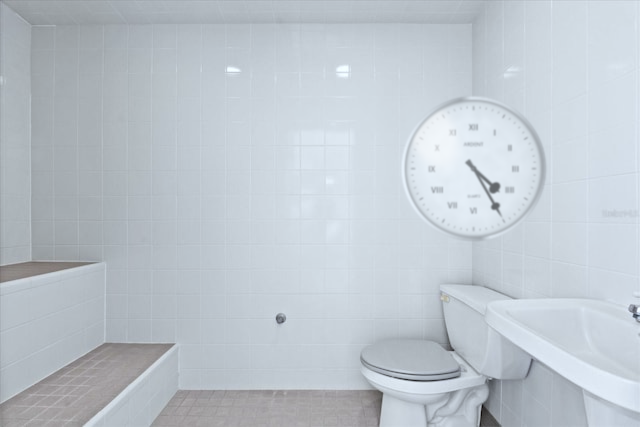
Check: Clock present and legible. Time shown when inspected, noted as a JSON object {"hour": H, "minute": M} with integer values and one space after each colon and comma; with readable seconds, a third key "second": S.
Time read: {"hour": 4, "minute": 25}
